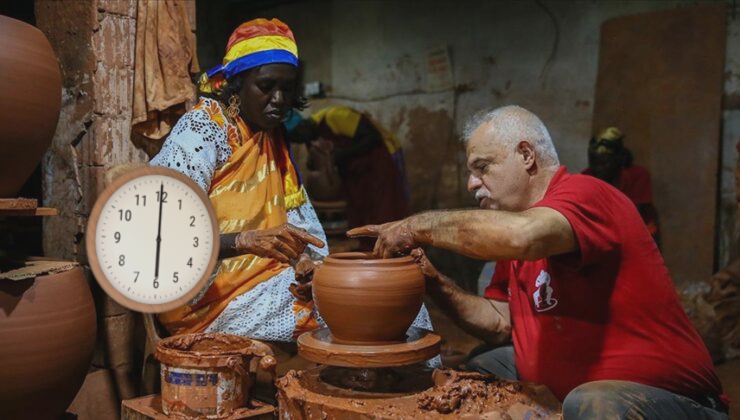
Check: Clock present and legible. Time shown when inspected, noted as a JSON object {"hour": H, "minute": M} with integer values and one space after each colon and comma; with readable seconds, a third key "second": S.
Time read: {"hour": 6, "minute": 0}
